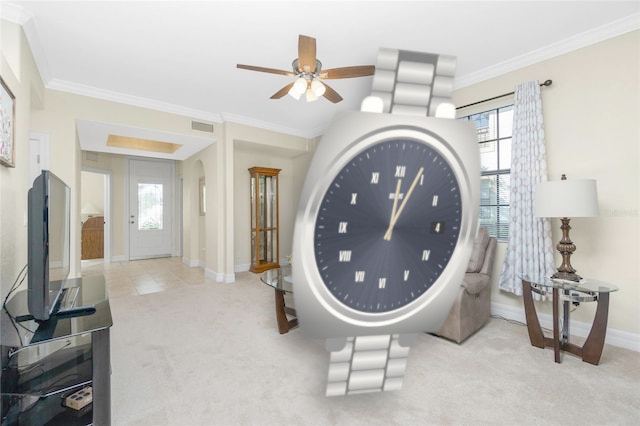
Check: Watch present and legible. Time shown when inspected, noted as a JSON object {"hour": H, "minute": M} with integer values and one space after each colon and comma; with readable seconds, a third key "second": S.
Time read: {"hour": 12, "minute": 4}
